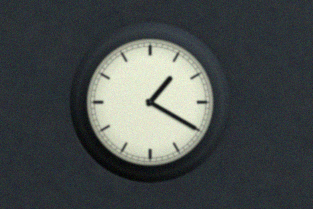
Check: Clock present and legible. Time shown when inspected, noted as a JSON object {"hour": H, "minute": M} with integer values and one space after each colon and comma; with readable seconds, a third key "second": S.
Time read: {"hour": 1, "minute": 20}
